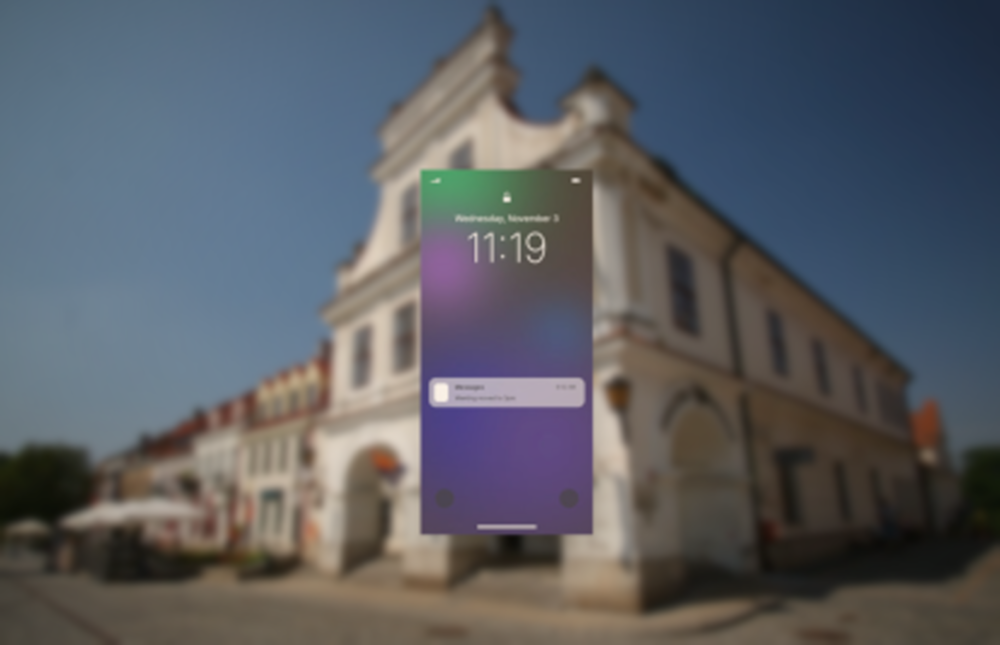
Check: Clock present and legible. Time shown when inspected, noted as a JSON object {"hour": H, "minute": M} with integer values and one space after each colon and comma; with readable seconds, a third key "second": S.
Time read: {"hour": 11, "minute": 19}
